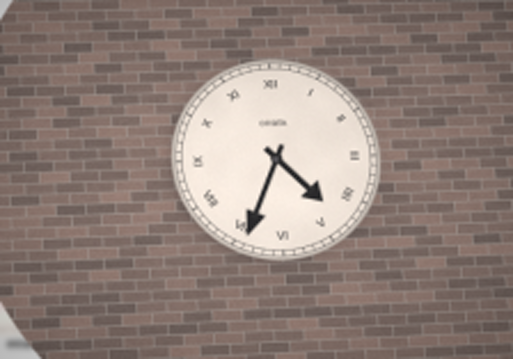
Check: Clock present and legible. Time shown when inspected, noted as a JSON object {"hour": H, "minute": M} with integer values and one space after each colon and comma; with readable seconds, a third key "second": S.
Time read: {"hour": 4, "minute": 34}
